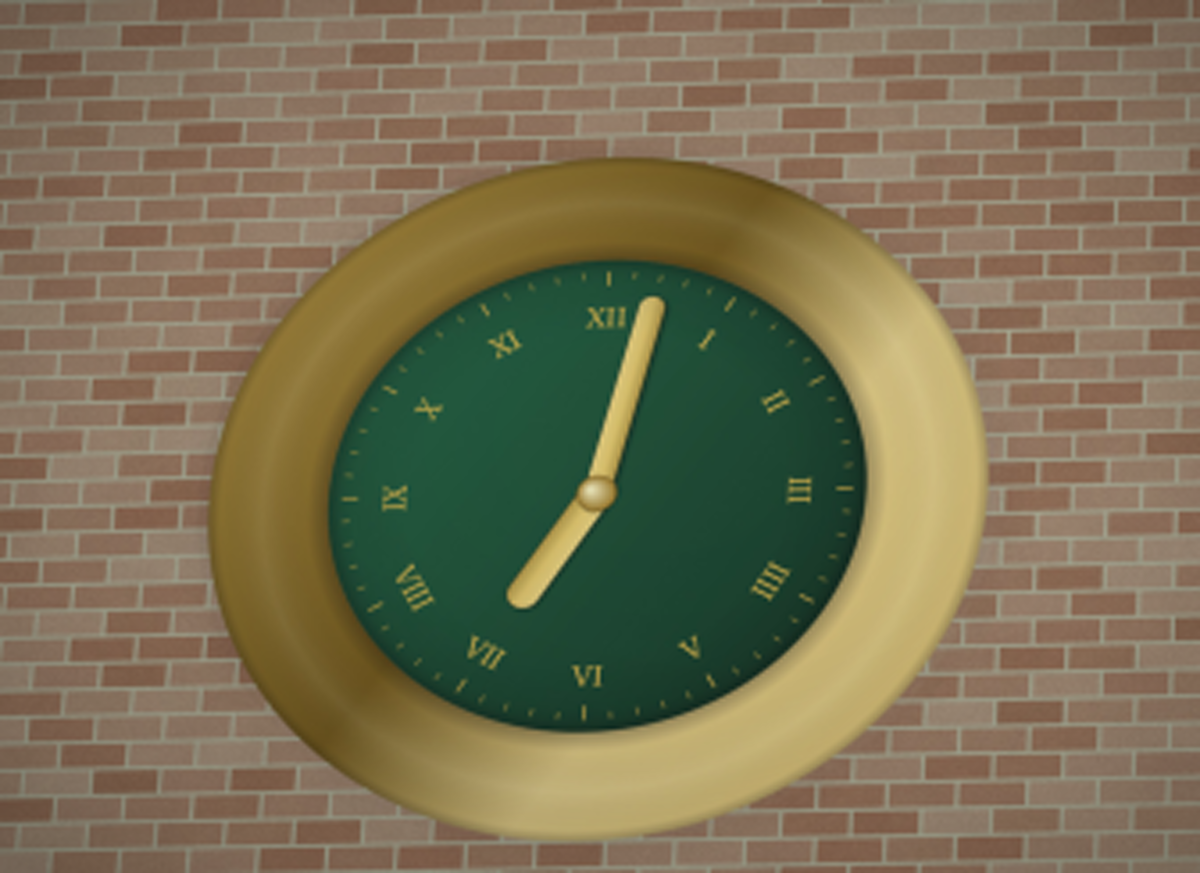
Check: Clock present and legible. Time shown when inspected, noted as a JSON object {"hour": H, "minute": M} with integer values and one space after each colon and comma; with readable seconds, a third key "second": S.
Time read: {"hour": 7, "minute": 2}
